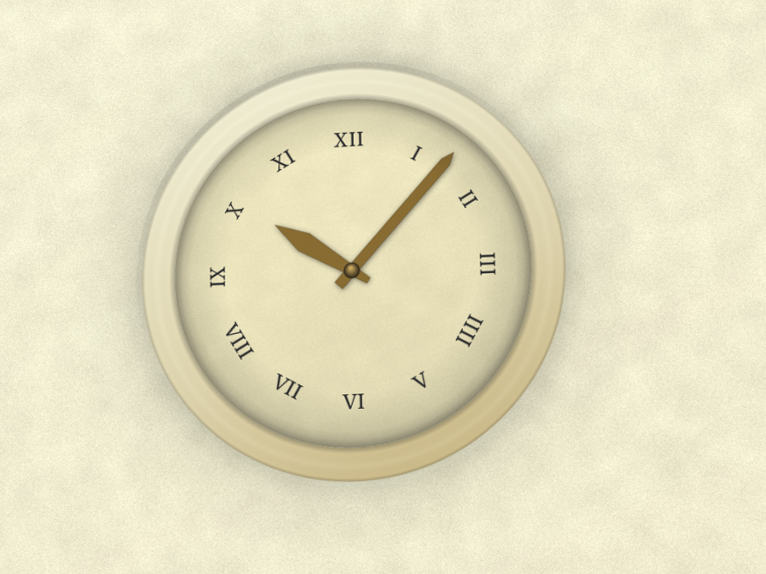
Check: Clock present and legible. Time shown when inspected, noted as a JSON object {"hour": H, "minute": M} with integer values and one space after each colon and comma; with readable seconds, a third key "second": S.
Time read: {"hour": 10, "minute": 7}
